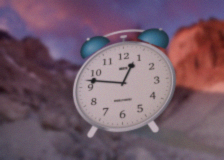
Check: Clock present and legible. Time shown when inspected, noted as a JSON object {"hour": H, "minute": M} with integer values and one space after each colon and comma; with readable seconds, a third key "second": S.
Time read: {"hour": 12, "minute": 47}
